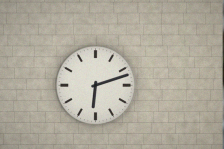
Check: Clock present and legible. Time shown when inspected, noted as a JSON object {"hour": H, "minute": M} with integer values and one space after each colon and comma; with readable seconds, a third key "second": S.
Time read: {"hour": 6, "minute": 12}
